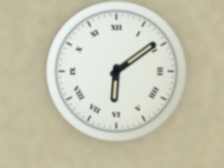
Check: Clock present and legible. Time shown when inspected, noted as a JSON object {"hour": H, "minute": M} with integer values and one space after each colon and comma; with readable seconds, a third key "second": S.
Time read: {"hour": 6, "minute": 9}
